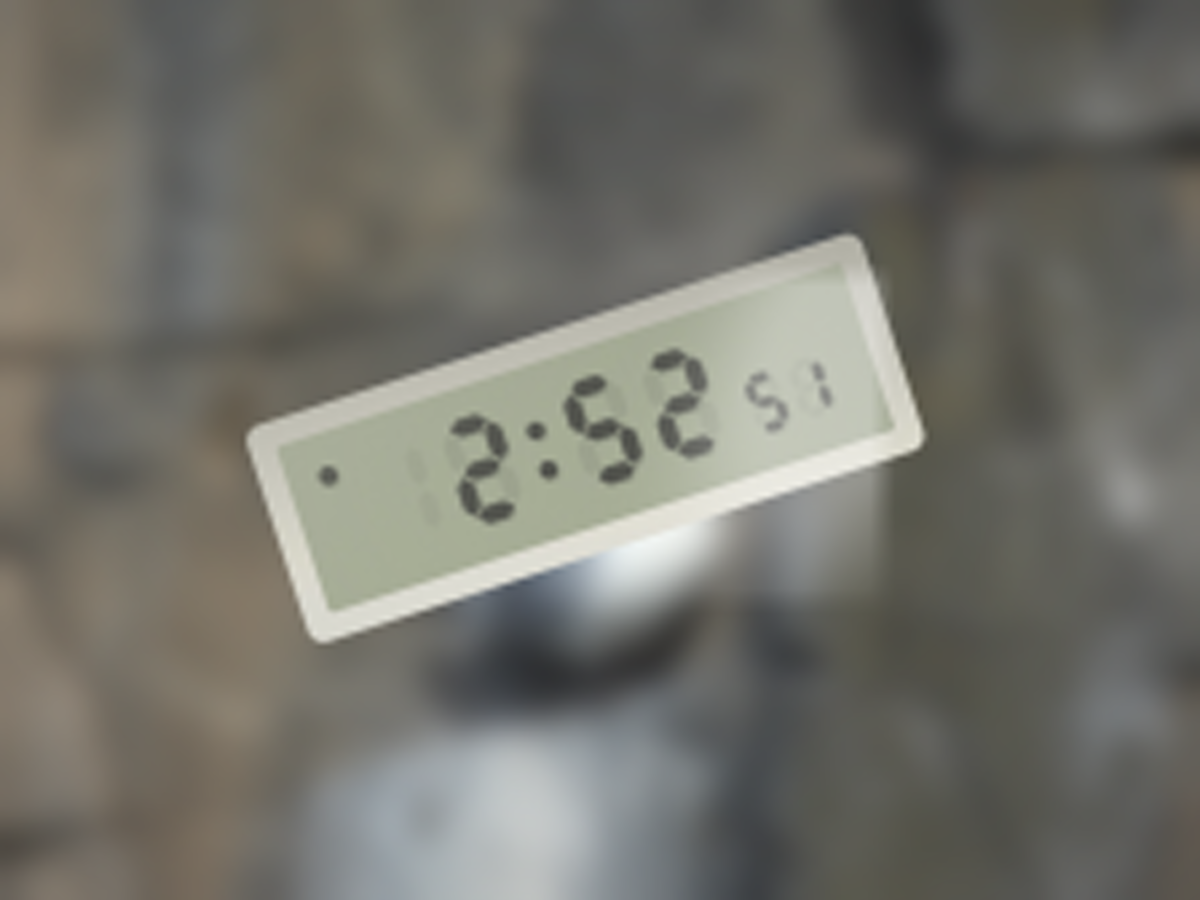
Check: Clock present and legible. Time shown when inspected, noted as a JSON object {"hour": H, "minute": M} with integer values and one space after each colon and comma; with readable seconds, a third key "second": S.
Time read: {"hour": 2, "minute": 52, "second": 51}
